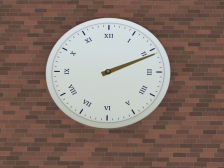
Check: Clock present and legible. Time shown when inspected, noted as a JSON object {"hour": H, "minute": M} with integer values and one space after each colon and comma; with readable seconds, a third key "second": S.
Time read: {"hour": 2, "minute": 11}
